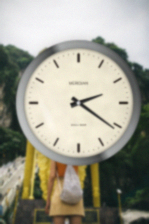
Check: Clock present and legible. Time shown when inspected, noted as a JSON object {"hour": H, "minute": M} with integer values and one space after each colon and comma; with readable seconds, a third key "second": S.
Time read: {"hour": 2, "minute": 21}
